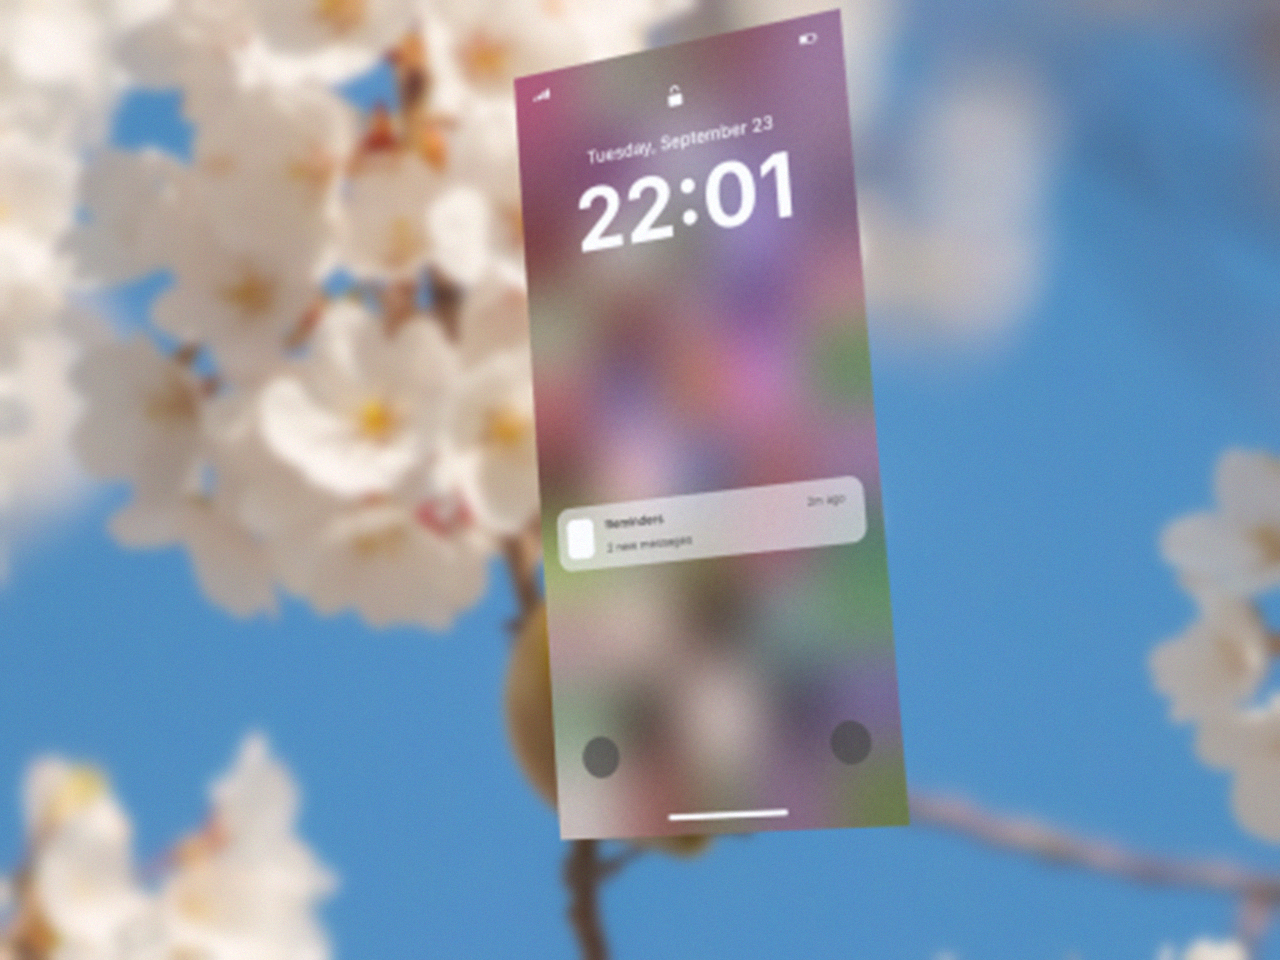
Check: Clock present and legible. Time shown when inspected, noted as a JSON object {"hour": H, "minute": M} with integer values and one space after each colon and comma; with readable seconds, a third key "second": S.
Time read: {"hour": 22, "minute": 1}
